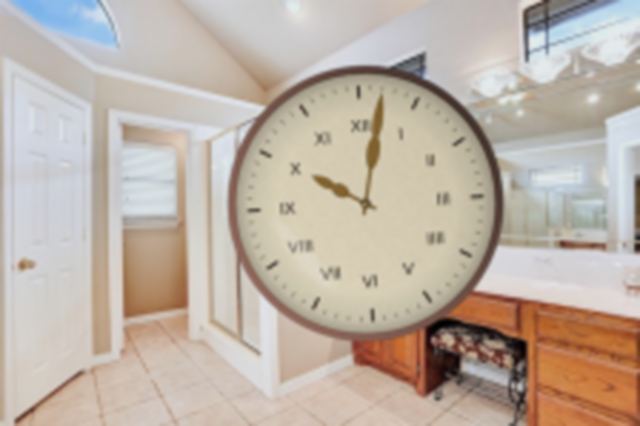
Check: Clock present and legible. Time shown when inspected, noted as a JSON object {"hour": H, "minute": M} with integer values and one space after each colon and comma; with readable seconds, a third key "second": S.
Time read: {"hour": 10, "minute": 2}
